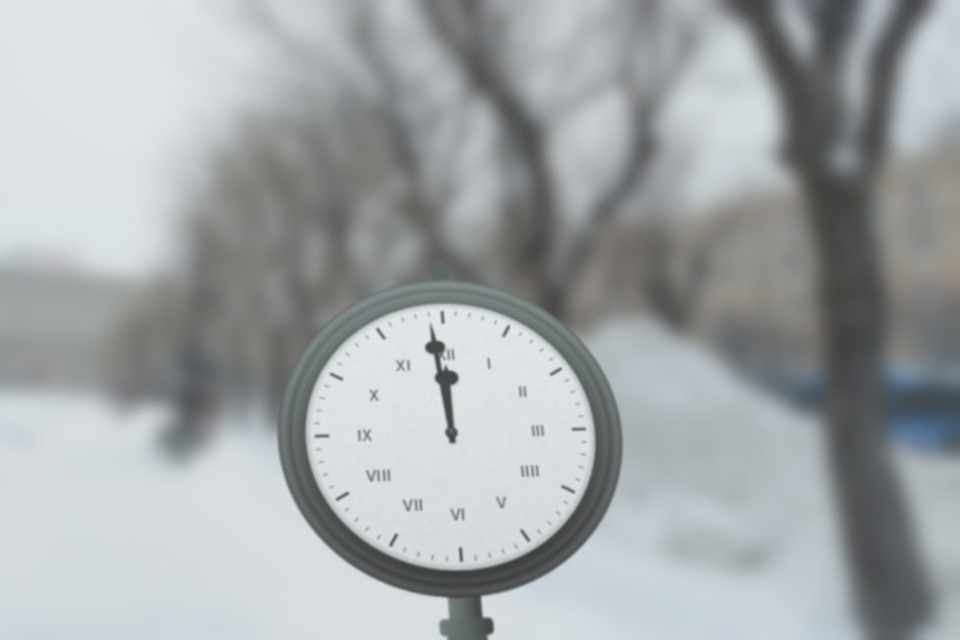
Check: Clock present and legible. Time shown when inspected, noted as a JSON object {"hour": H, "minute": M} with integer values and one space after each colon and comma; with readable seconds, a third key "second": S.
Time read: {"hour": 11, "minute": 59}
